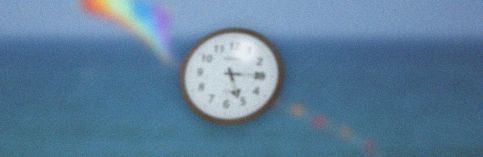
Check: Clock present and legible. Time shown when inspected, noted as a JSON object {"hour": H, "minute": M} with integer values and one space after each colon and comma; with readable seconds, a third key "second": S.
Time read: {"hour": 5, "minute": 15}
